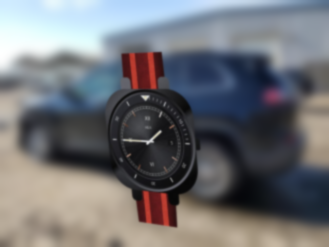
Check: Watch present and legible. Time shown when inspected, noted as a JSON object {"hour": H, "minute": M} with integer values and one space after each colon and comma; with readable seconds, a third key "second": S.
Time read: {"hour": 1, "minute": 45}
